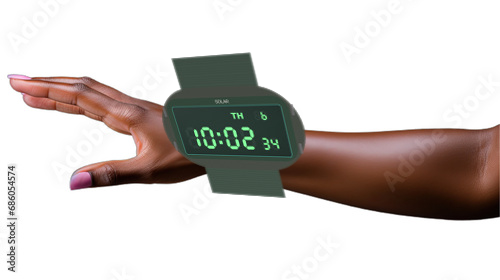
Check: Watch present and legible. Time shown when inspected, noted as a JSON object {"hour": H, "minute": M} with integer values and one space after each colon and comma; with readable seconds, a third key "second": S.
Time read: {"hour": 10, "minute": 2, "second": 34}
